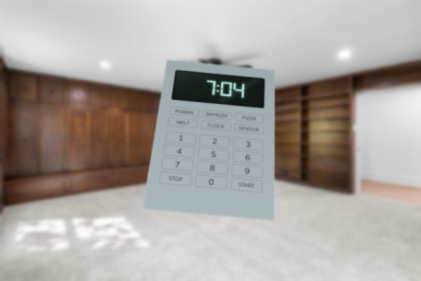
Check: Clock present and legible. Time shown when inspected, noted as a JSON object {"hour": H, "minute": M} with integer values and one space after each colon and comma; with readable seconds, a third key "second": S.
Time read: {"hour": 7, "minute": 4}
